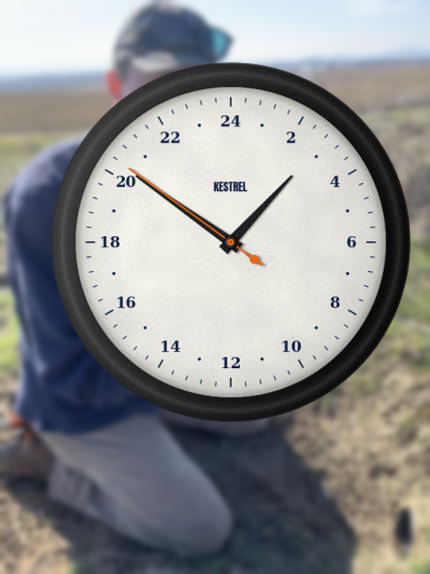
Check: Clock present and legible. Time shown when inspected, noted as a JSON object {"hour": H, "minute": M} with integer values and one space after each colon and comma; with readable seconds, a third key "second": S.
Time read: {"hour": 2, "minute": 50, "second": 51}
